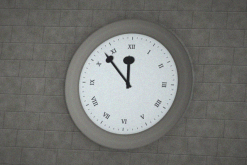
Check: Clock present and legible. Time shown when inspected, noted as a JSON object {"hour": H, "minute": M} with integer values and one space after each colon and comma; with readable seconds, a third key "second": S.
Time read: {"hour": 11, "minute": 53}
